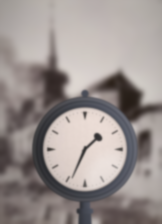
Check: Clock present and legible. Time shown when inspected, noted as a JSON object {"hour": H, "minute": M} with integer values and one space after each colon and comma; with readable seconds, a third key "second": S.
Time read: {"hour": 1, "minute": 34}
